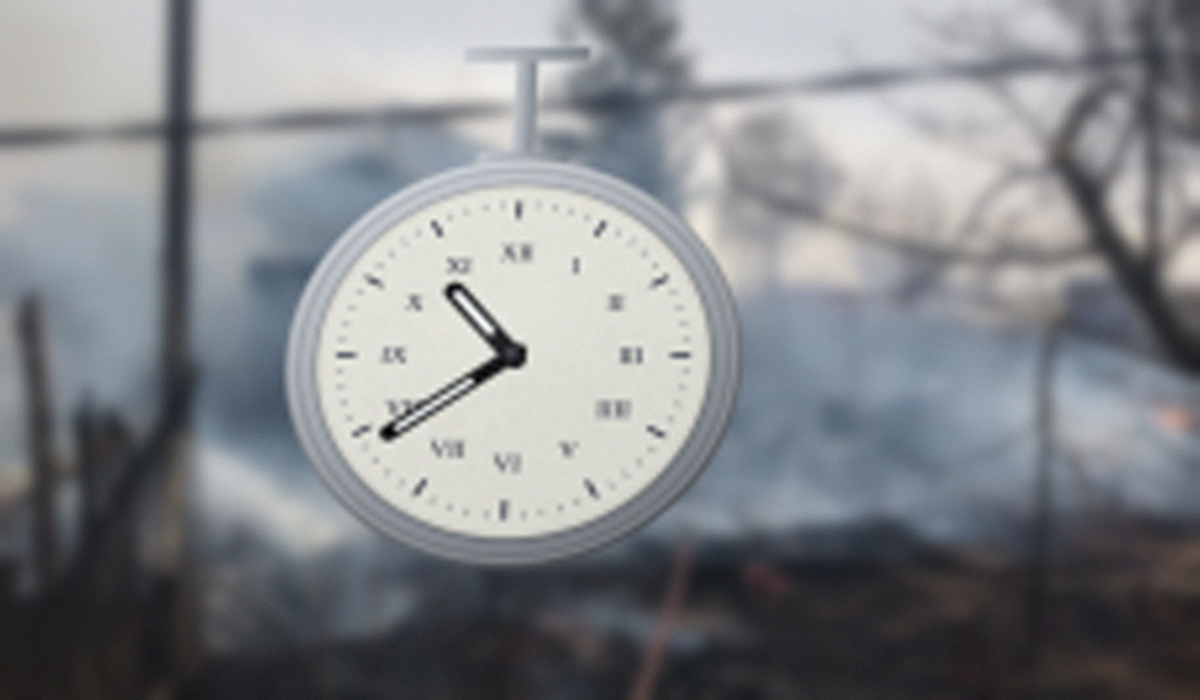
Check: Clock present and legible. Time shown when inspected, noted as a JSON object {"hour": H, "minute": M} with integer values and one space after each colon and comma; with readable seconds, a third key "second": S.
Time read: {"hour": 10, "minute": 39}
